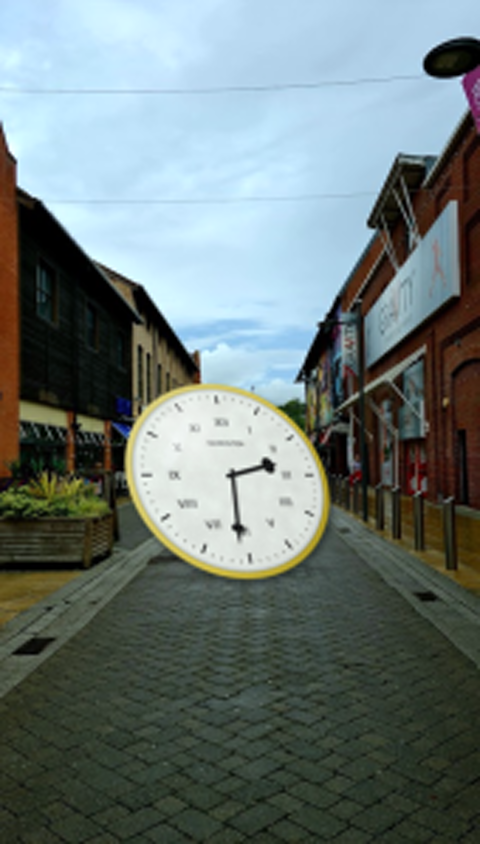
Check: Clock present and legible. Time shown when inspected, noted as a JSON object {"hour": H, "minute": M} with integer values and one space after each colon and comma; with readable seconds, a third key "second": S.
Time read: {"hour": 2, "minute": 31}
